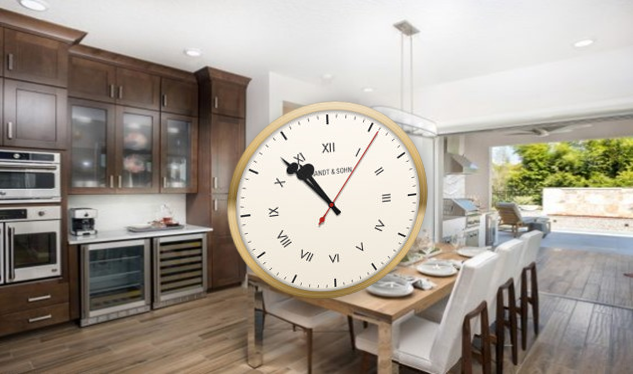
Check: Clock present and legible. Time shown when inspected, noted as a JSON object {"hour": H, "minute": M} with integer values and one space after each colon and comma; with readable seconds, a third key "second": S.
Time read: {"hour": 10, "minute": 53, "second": 6}
